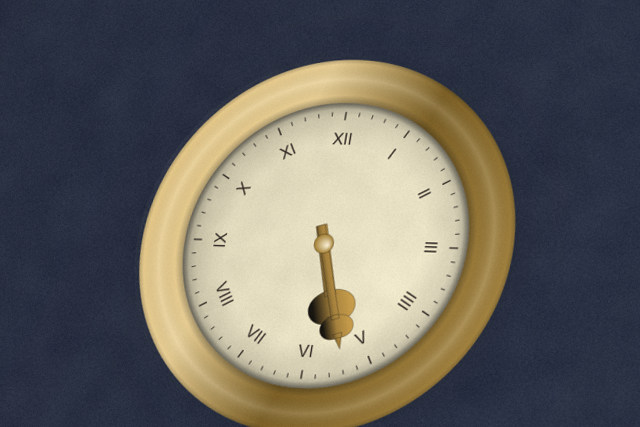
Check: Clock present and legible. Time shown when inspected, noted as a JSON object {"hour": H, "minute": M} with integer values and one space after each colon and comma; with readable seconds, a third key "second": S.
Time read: {"hour": 5, "minute": 27}
